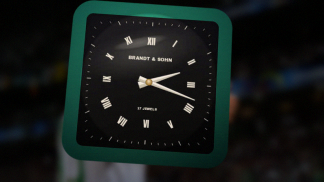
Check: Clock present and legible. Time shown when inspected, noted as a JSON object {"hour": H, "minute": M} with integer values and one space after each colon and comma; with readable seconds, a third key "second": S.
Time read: {"hour": 2, "minute": 18}
